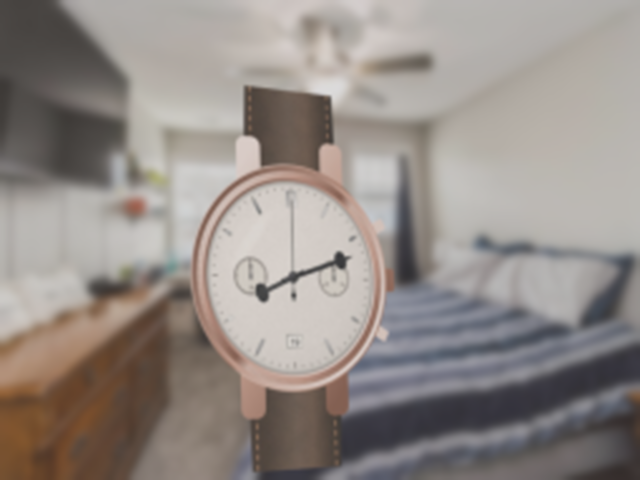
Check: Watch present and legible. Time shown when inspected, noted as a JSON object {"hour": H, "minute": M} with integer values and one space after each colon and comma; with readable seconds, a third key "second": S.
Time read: {"hour": 8, "minute": 12}
